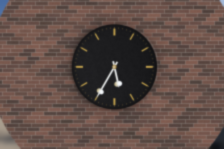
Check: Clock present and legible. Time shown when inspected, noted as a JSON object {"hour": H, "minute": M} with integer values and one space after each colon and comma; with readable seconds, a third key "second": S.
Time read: {"hour": 5, "minute": 35}
